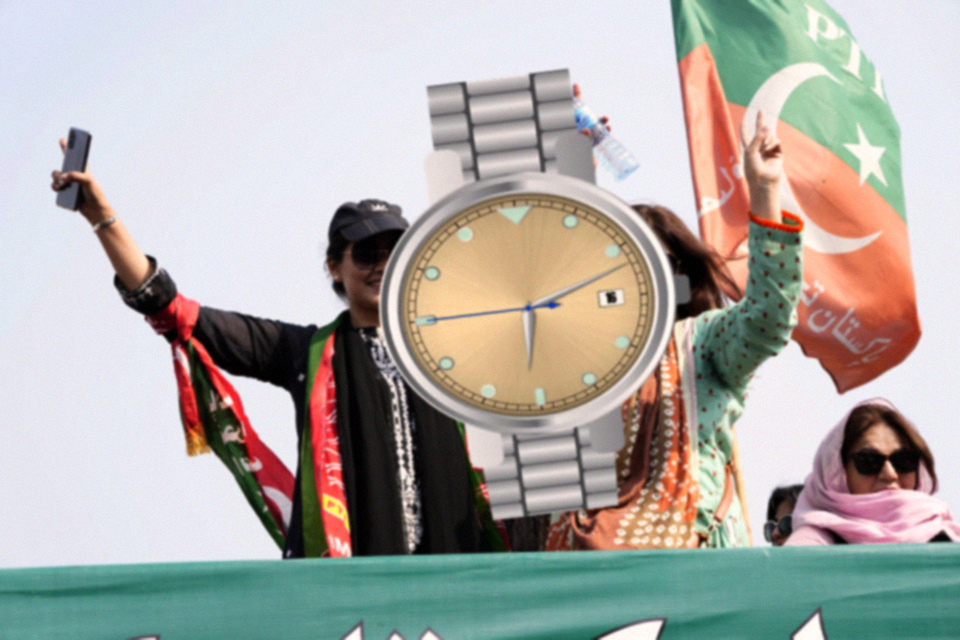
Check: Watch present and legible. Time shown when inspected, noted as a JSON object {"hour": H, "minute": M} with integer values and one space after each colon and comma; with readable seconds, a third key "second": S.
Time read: {"hour": 6, "minute": 11, "second": 45}
